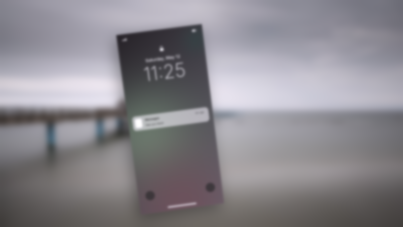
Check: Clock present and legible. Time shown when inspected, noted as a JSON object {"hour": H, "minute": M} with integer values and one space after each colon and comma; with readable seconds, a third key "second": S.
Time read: {"hour": 11, "minute": 25}
